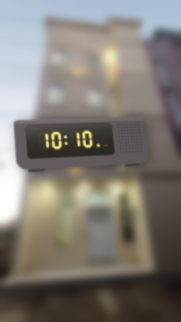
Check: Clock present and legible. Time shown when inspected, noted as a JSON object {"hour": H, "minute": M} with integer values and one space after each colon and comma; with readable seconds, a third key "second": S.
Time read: {"hour": 10, "minute": 10}
